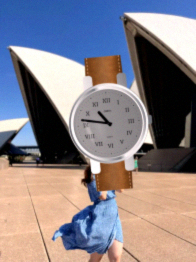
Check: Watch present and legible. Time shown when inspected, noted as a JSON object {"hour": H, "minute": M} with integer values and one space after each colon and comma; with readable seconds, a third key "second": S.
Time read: {"hour": 10, "minute": 47}
